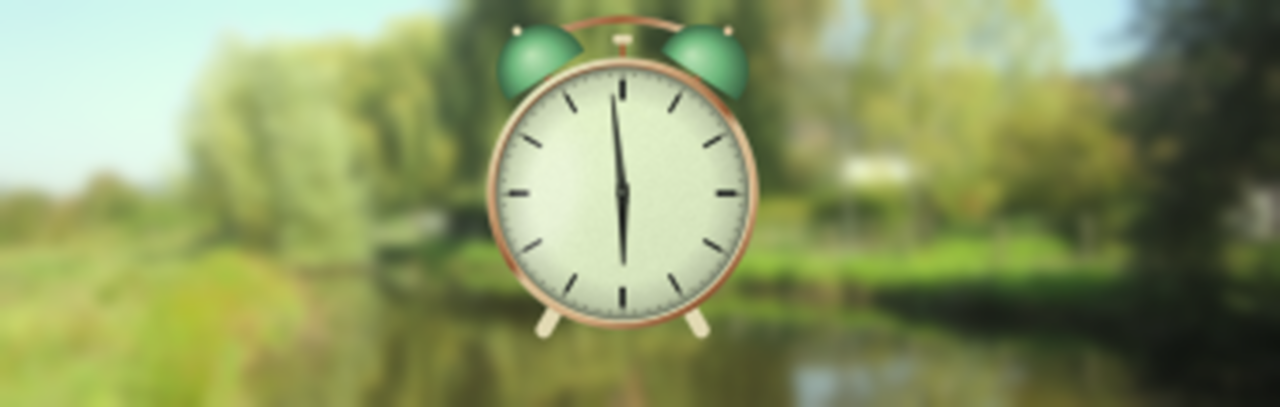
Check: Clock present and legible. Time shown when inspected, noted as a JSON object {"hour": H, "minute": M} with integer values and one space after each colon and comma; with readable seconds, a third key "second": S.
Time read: {"hour": 5, "minute": 59}
